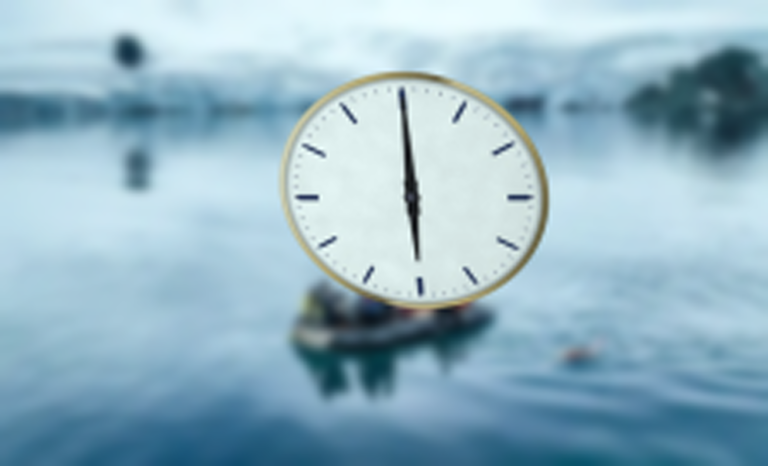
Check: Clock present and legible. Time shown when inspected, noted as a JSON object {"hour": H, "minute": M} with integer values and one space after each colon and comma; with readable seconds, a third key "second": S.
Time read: {"hour": 6, "minute": 0}
